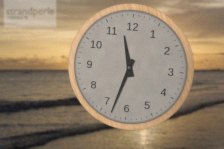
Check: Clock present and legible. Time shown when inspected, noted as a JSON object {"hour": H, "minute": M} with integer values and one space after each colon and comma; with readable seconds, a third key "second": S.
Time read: {"hour": 11, "minute": 33}
